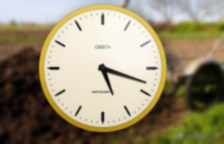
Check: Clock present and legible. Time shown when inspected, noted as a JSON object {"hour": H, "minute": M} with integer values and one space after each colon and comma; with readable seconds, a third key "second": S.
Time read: {"hour": 5, "minute": 18}
